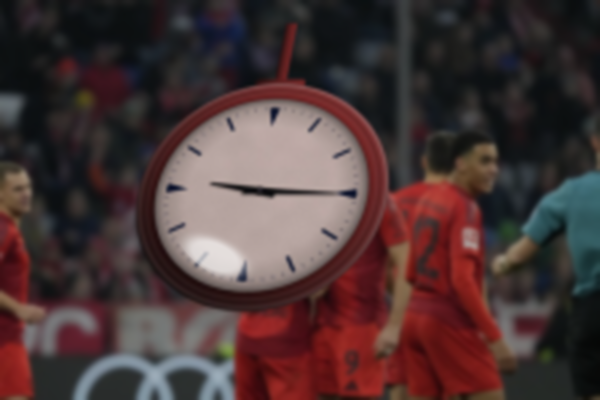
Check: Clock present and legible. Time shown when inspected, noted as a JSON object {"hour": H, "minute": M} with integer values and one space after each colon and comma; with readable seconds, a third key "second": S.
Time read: {"hour": 9, "minute": 15}
